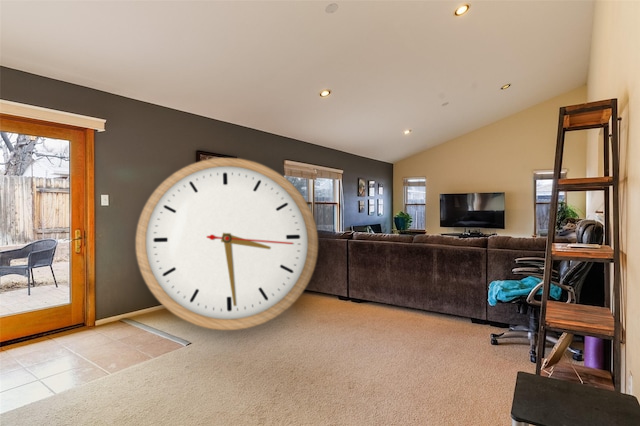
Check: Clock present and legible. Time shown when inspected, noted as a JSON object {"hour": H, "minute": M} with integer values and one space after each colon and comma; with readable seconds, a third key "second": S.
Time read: {"hour": 3, "minute": 29, "second": 16}
